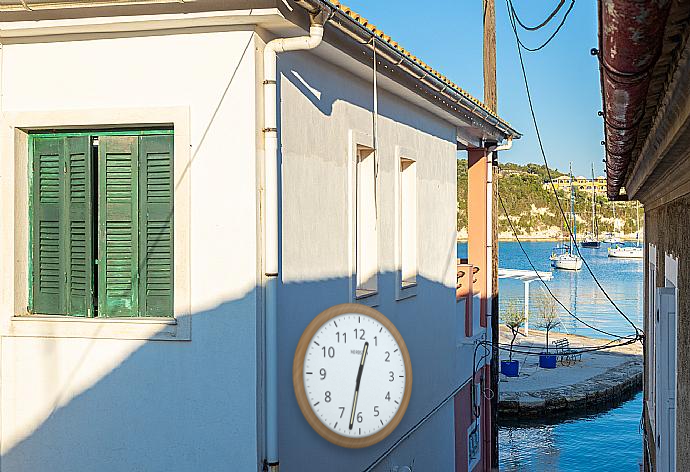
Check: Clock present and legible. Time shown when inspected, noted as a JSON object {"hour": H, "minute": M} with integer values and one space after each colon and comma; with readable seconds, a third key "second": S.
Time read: {"hour": 12, "minute": 32}
